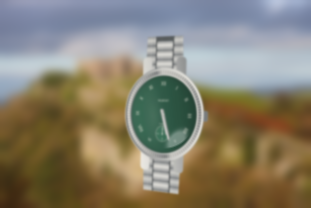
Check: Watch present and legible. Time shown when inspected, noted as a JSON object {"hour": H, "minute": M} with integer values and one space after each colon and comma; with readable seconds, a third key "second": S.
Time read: {"hour": 5, "minute": 27}
